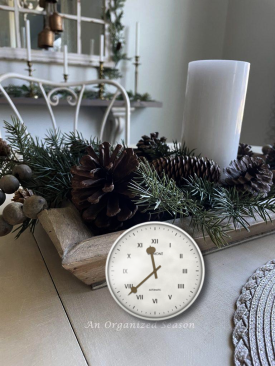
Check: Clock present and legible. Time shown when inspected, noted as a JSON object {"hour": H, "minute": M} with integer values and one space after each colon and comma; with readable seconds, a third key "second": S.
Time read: {"hour": 11, "minute": 38}
